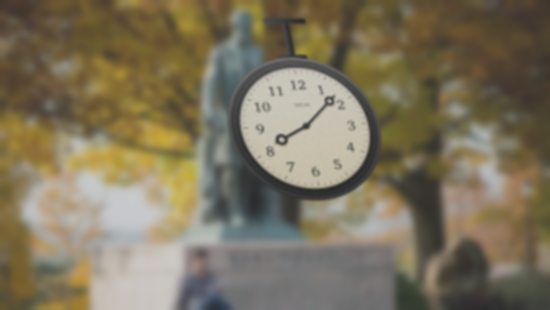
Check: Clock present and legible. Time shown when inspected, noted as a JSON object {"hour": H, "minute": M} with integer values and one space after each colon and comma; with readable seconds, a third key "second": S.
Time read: {"hour": 8, "minute": 8}
